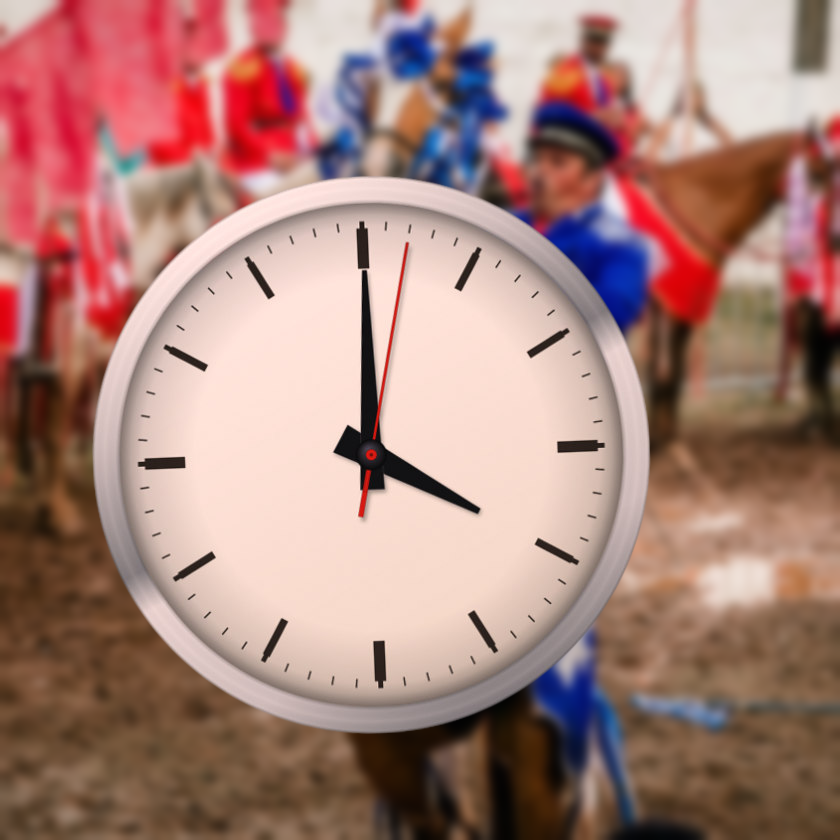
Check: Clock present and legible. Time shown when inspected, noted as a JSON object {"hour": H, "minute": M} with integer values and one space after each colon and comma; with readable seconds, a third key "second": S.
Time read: {"hour": 4, "minute": 0, "second": 2}
